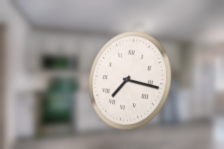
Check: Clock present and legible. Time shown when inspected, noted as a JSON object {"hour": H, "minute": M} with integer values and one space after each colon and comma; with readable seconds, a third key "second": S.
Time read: {"hour": 7, "minute": 16}
